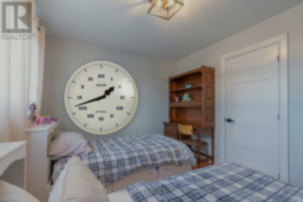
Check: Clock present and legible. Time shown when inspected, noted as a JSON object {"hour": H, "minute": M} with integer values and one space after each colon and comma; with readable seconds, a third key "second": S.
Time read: {"hour": 1, "minute": 42}
